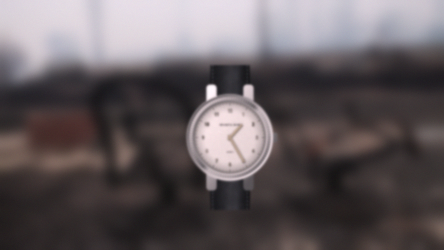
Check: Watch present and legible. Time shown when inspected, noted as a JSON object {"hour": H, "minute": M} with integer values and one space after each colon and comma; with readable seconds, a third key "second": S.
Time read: {"hour": 1, "minute": 25}
